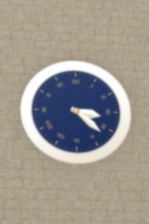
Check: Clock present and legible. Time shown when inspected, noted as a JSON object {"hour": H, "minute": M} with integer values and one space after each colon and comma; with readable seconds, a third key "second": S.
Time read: {"hour": 3, "minute": 22}
